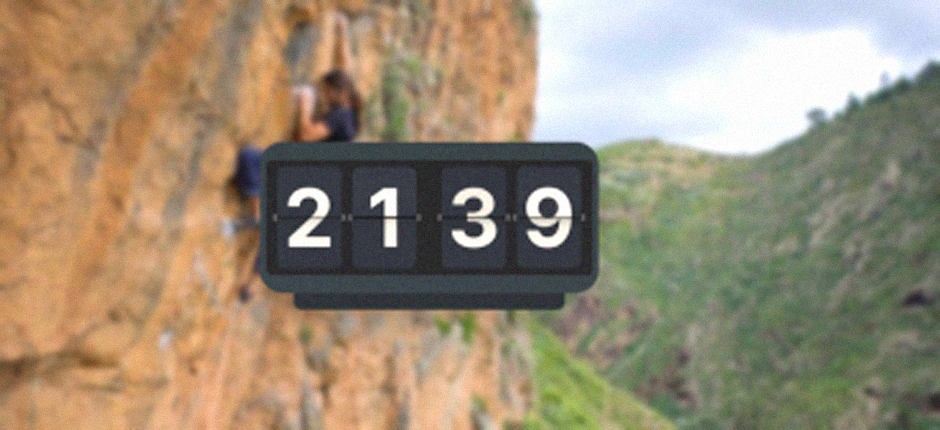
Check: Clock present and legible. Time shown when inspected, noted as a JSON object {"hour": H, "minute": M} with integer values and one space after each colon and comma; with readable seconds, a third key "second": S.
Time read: {"hour": 21, "minute": 39}
